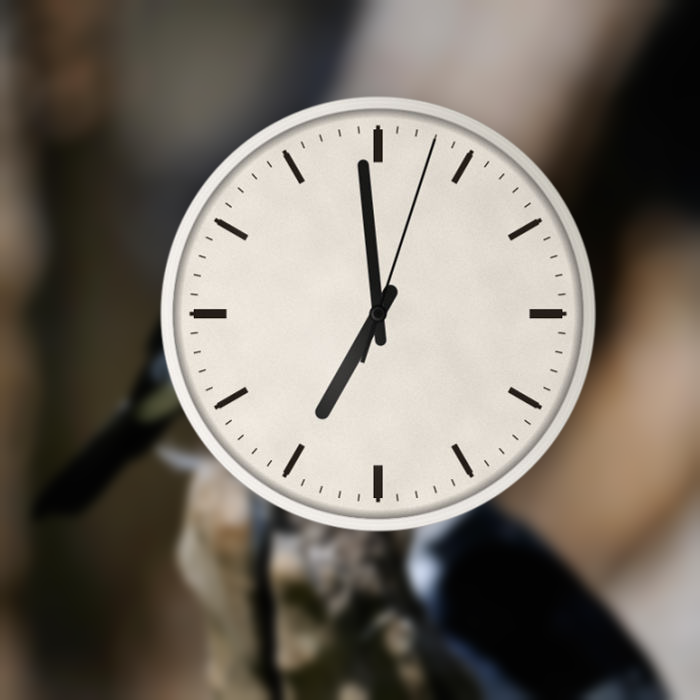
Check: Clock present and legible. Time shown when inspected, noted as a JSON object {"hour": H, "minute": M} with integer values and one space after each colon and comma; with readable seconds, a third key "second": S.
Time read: {"hour": 6, "minute": 59, "second": 3}
